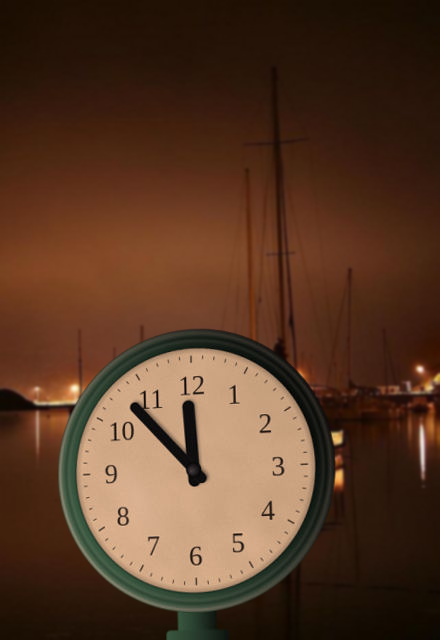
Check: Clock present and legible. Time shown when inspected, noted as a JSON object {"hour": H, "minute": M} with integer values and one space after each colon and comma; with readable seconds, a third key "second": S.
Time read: {"hour": 11, "minute": 53}
